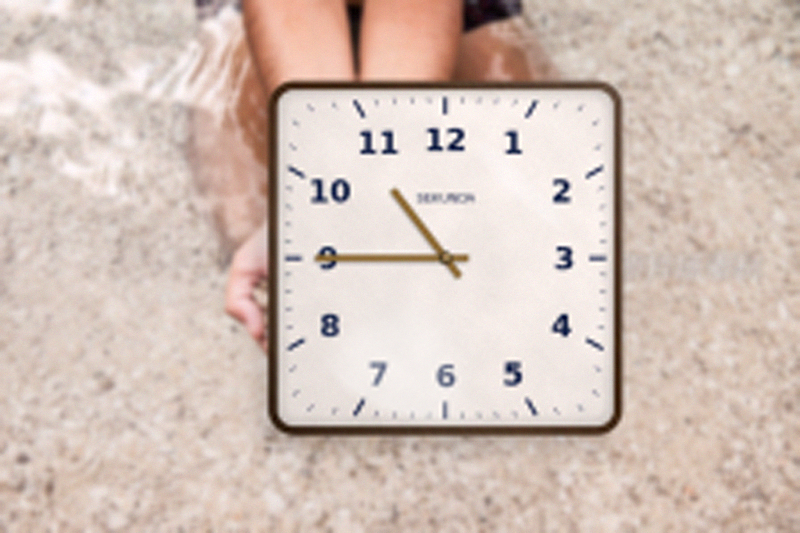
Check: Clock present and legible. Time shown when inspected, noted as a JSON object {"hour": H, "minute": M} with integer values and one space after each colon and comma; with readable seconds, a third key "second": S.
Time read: {"hour": 10, "minute": 45}
